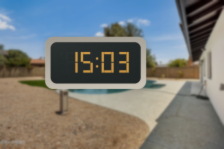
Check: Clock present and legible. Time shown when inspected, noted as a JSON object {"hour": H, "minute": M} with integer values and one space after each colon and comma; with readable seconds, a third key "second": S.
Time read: {"hour": 15, "minute": 3}
